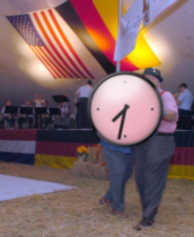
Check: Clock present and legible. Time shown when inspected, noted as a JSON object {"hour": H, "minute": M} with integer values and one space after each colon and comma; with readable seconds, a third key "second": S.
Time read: {"hour": 7, "minute": 32}
